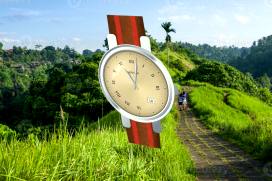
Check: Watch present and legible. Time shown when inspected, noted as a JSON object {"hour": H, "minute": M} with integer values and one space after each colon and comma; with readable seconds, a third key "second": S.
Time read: {"hour": 11, "minute": 2}
